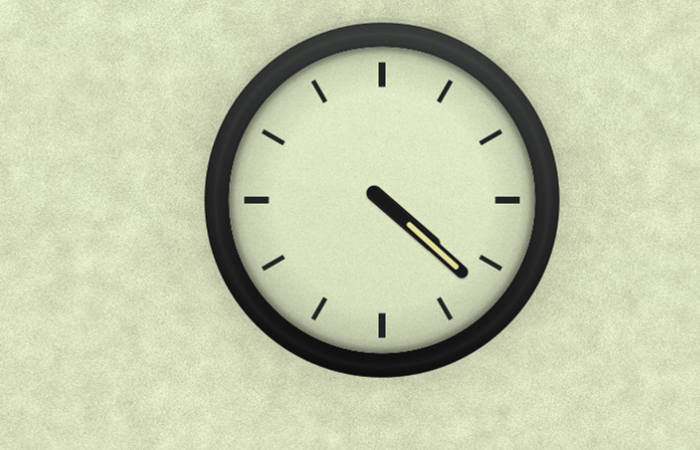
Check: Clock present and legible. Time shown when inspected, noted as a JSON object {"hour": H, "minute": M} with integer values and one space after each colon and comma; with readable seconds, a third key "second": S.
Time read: {"hour": 4, "minute": 22}
